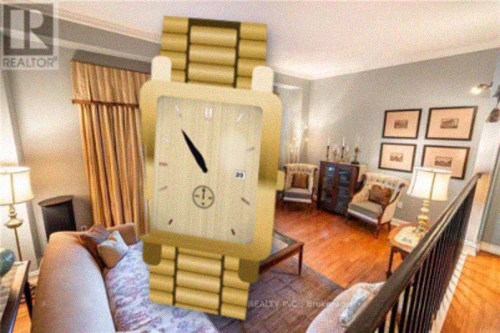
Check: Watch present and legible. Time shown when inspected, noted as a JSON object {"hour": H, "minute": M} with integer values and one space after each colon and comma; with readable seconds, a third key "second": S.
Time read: {"hour": 10, "minute": 54}
